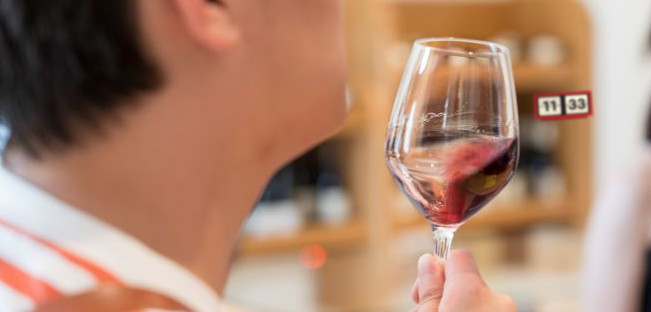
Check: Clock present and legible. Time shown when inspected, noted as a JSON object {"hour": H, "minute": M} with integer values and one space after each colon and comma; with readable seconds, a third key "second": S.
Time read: {"hour": 11, "minute": 33}
